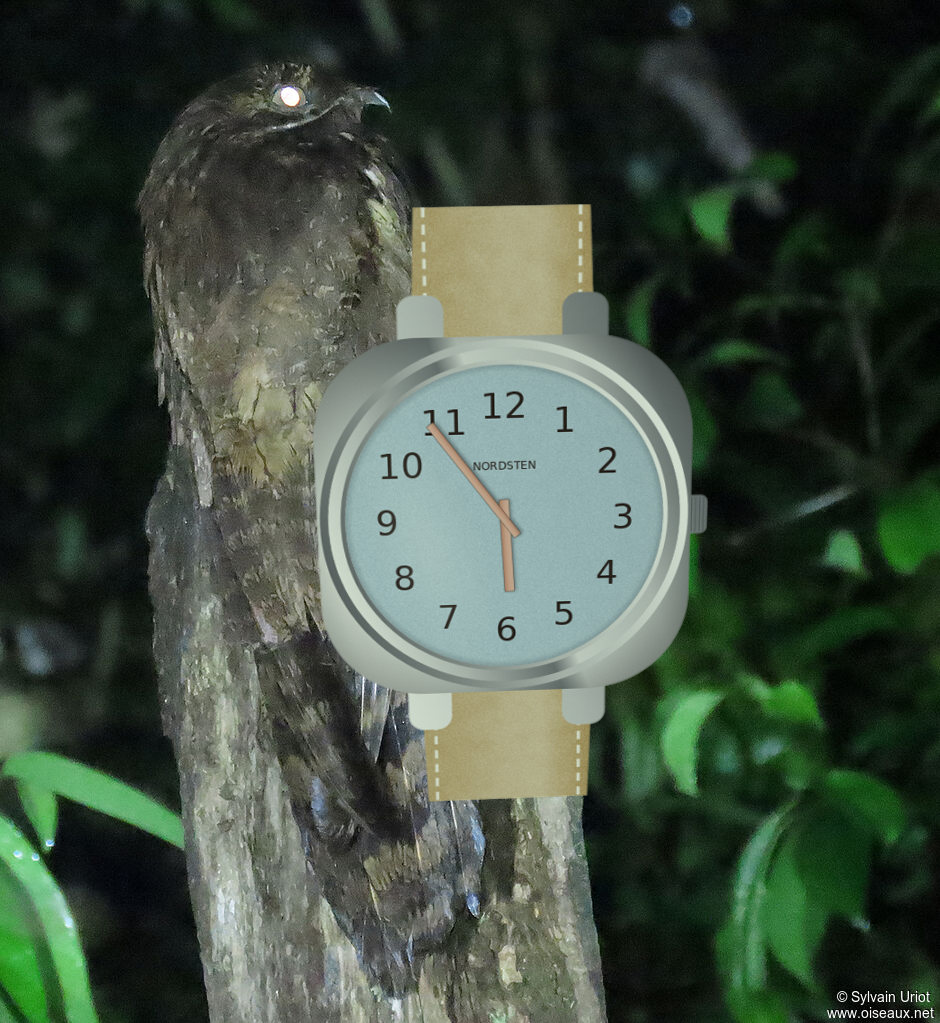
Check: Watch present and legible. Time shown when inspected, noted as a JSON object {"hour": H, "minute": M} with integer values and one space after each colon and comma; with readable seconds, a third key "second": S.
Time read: {"hour": 5, "minute": 54}
